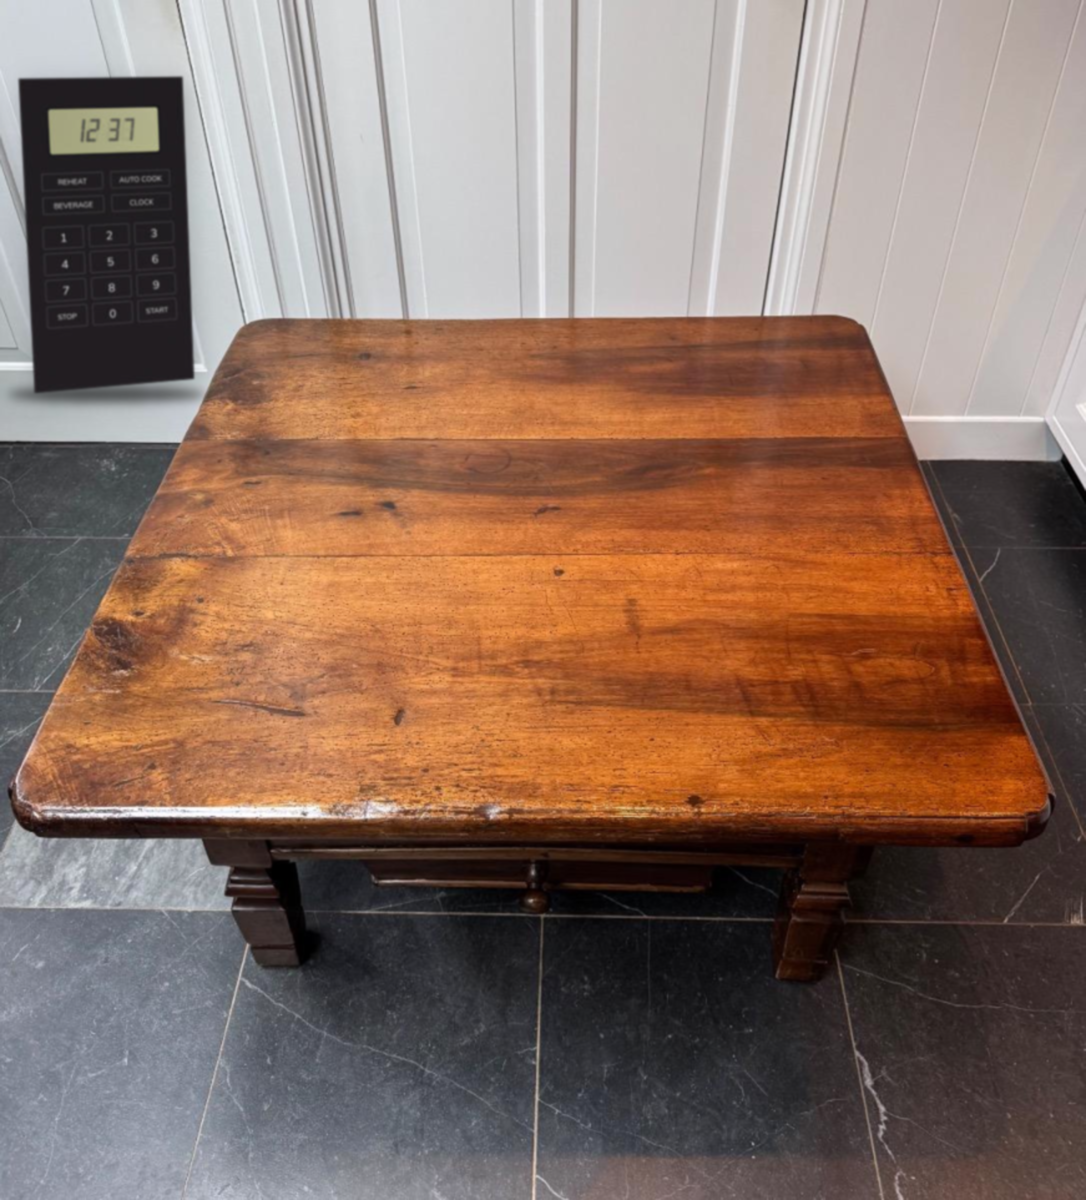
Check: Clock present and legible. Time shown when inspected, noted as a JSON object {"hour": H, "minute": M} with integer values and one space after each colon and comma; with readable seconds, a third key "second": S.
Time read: {"hour": 12, "minute": 37}
